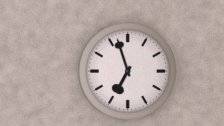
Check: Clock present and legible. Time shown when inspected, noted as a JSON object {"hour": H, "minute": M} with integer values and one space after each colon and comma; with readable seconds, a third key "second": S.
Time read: {"hour": 6, "minute": 57}
